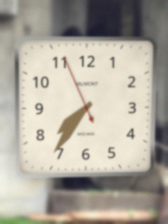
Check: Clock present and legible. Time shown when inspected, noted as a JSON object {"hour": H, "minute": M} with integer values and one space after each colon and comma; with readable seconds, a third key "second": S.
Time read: {"hour": 7, "minute": 35, "second": 56}
